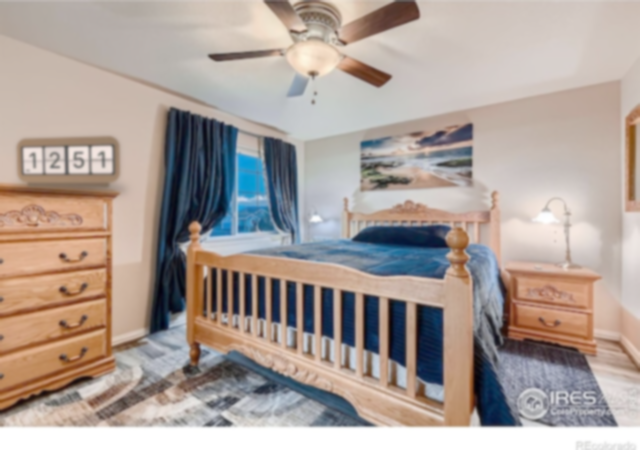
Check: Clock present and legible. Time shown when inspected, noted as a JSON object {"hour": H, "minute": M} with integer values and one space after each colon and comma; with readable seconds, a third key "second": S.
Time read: {"hour": 12, "minute": 51}
